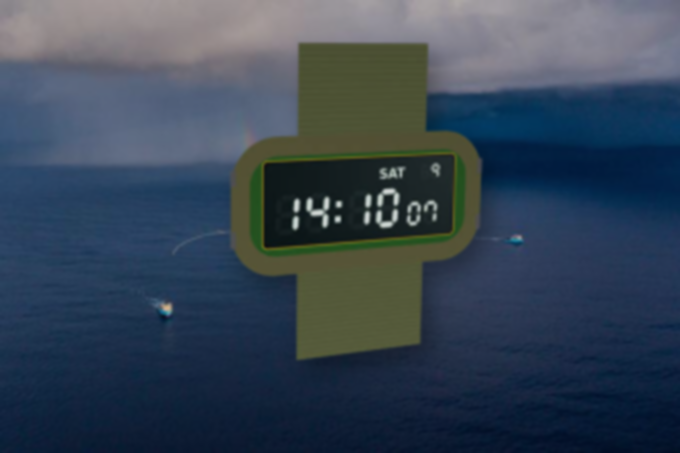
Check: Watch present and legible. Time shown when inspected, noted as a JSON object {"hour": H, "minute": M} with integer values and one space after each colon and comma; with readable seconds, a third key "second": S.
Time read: {"hour": 14, "minute": 10, "second": 7}
